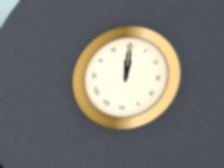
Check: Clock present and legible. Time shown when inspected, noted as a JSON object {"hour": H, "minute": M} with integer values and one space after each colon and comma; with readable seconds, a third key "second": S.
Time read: {"hour": 12, "minute": 0}
